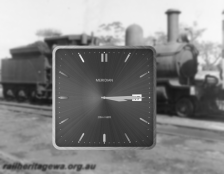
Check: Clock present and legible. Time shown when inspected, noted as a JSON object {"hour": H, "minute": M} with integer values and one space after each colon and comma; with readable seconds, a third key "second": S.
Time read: {"hour": 3, "minute": 15}
